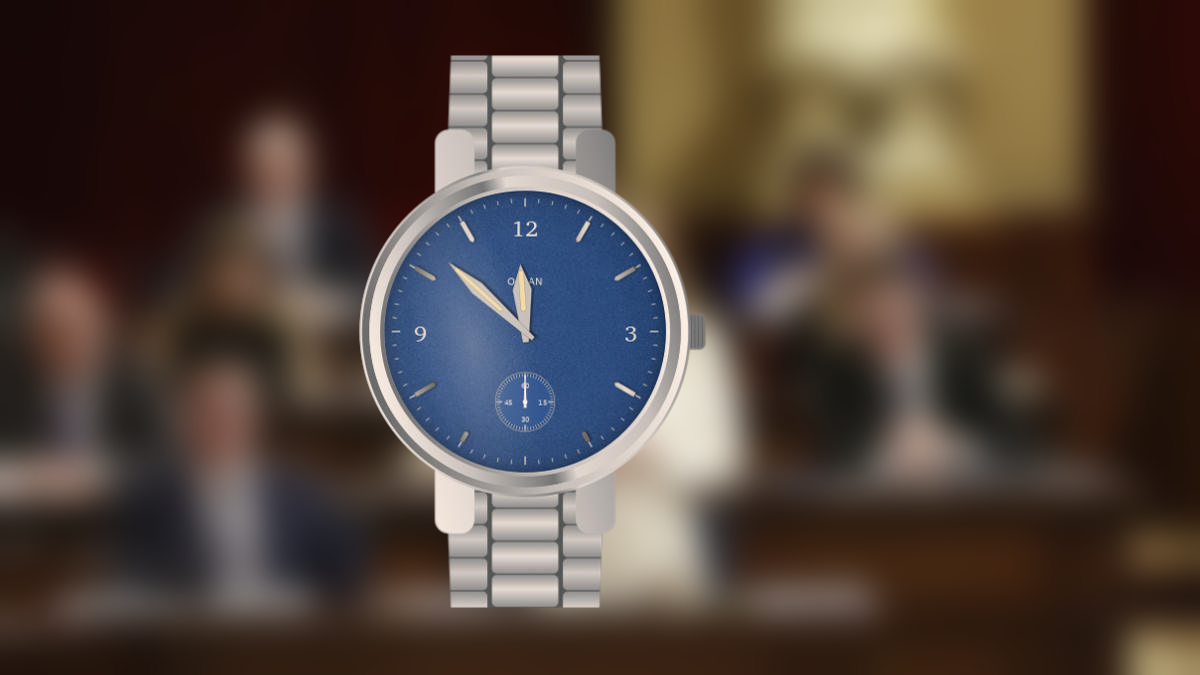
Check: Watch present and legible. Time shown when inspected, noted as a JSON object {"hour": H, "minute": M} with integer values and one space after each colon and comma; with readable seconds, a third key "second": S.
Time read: {"hour": 11, "minute": 52}
